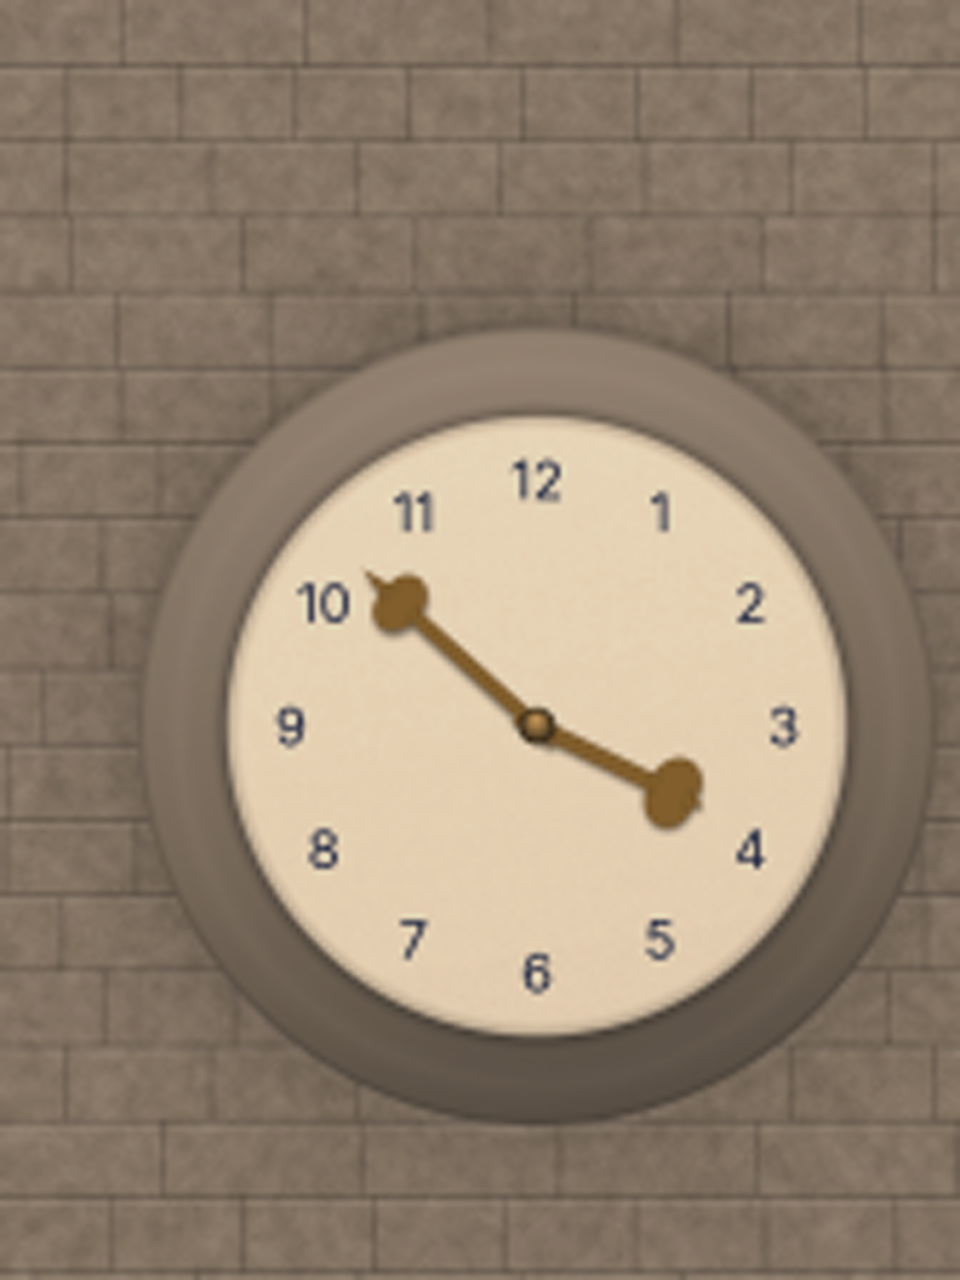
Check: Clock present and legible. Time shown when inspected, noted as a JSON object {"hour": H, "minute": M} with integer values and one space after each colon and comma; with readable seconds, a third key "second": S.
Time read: {"hour": 3, "minute": 52}
